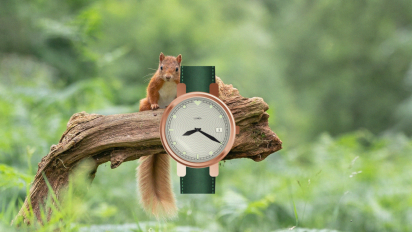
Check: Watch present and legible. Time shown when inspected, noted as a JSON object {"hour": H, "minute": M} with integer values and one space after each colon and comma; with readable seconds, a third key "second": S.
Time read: {"hour": 8, "minute": 20}
